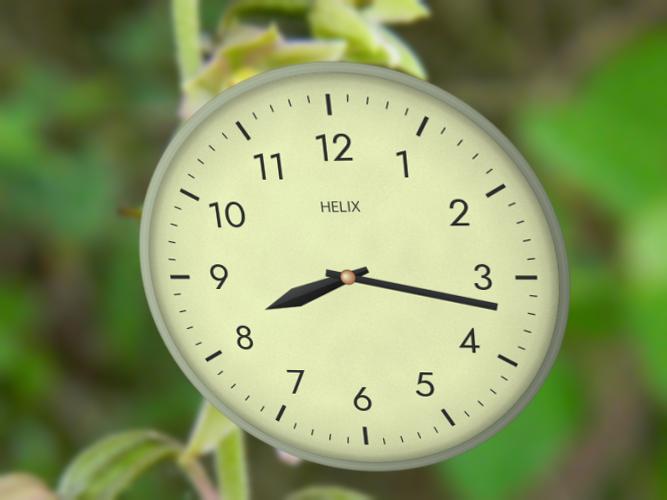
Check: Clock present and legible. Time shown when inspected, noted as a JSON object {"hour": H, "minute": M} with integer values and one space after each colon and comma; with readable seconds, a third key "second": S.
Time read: {"hour": 8, "minute": 17}
